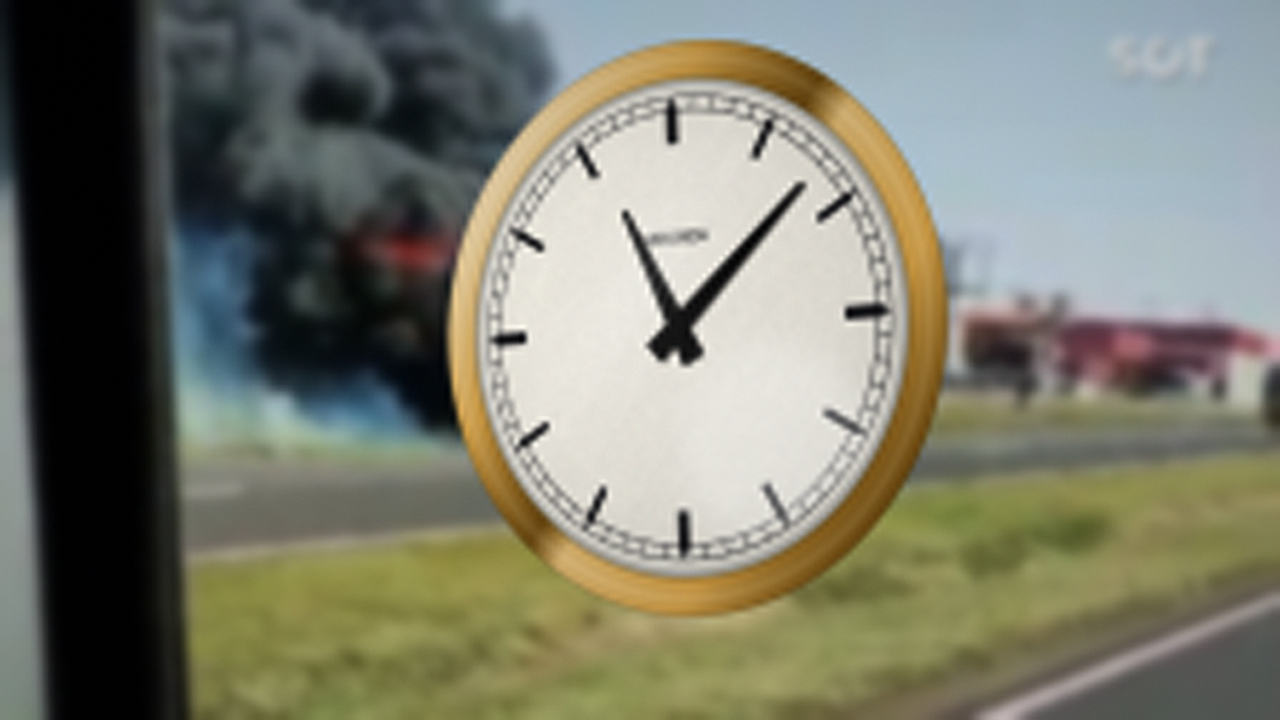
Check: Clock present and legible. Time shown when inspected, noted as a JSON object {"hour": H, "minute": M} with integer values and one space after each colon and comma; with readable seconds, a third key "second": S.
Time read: {"hour": 11, "minute": 8}
